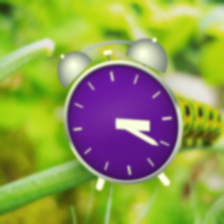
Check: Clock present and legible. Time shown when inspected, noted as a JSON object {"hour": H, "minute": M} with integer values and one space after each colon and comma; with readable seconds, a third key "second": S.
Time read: {"hour": 3, "minute": 21}
